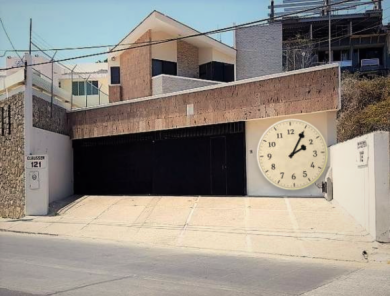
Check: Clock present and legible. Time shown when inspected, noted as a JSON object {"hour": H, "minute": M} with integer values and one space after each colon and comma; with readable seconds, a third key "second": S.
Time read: {"hour": 2, "minute": 5}
